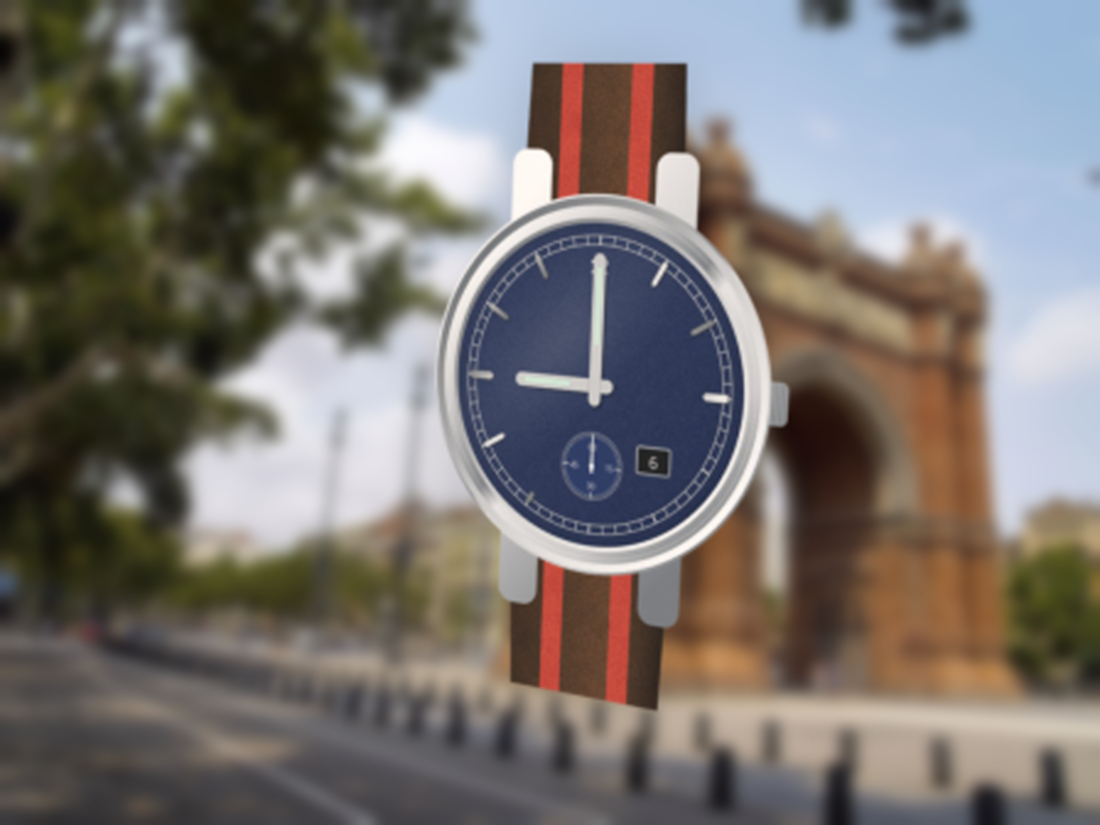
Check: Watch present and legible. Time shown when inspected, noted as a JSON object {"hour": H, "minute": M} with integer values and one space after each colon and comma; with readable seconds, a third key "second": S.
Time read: {"hour": 9, "minute": 0}
